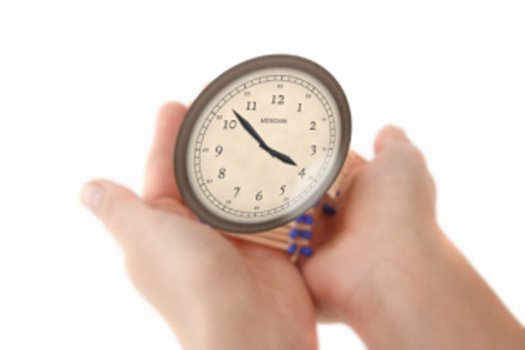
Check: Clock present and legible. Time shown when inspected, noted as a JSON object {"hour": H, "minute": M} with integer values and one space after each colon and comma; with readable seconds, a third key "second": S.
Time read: {"hour": 3, "minute": 52}
